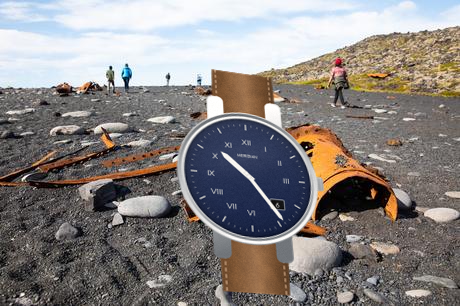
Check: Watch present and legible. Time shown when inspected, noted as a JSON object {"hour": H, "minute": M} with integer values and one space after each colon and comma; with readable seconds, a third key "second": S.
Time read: {"hour": 10, "minute": 24}
